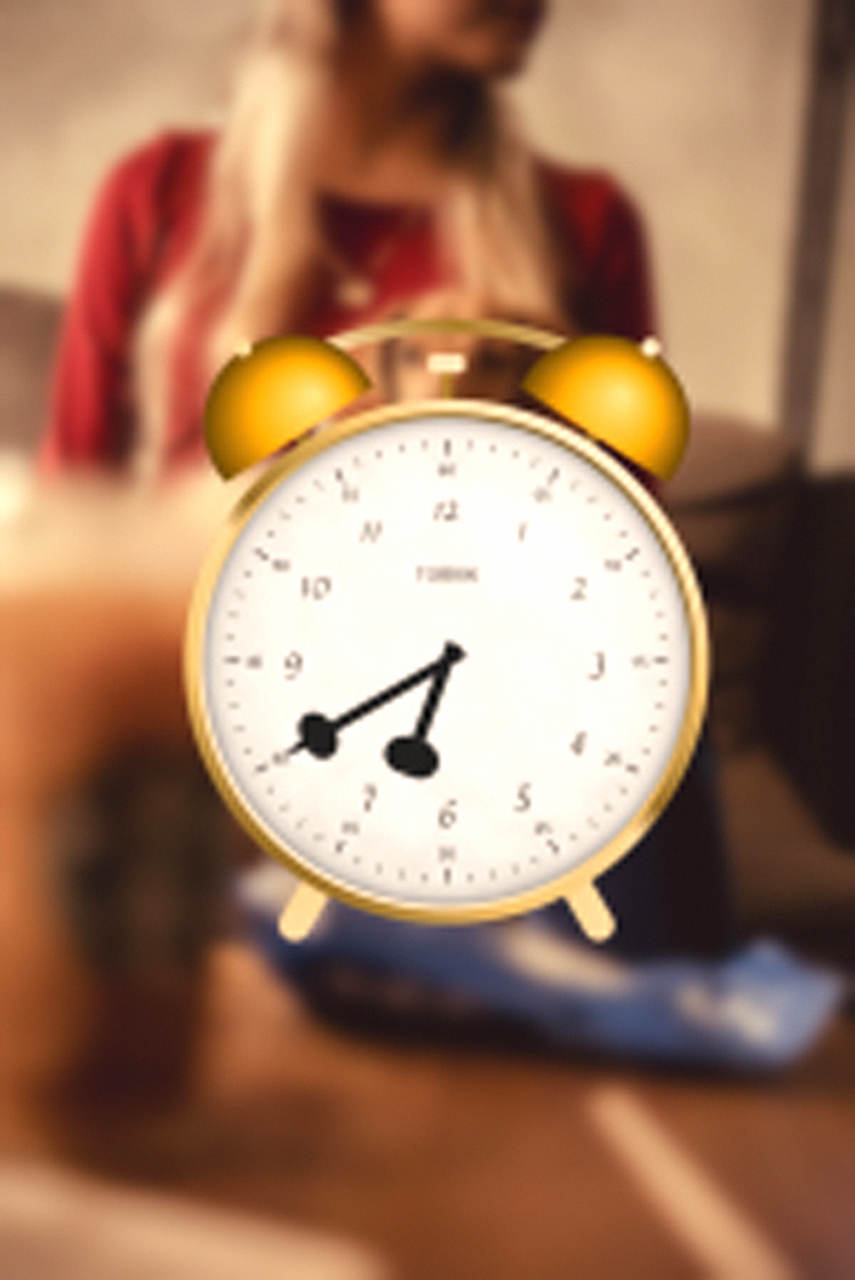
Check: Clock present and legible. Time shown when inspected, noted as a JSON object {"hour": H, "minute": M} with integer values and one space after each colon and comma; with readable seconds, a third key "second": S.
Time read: {"hour": 6, "minute": 40}
